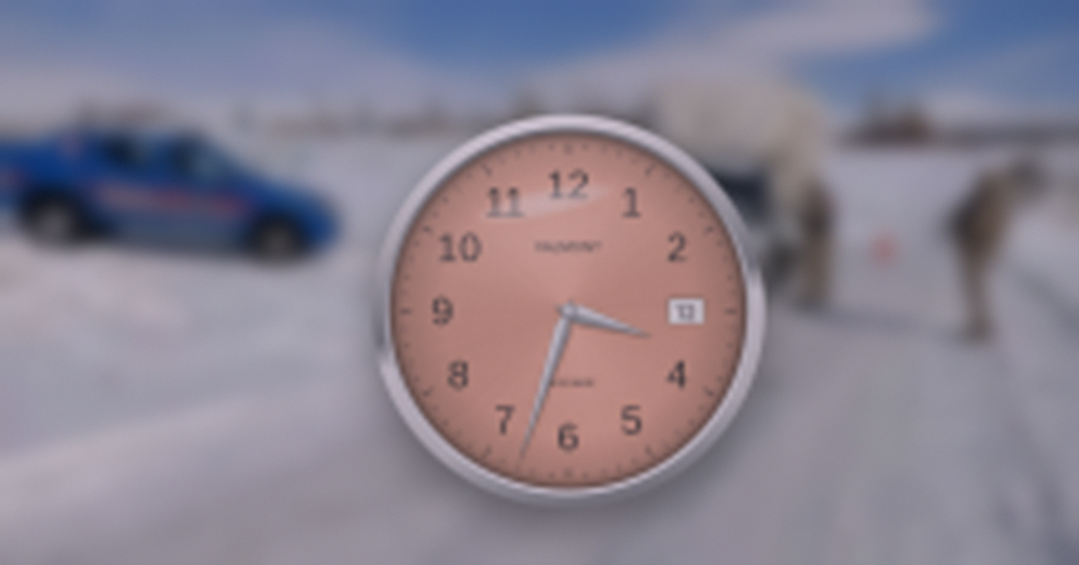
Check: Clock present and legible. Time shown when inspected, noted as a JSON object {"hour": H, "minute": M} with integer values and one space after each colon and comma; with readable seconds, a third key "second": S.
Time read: {"hour": 3, "minute": 33}
